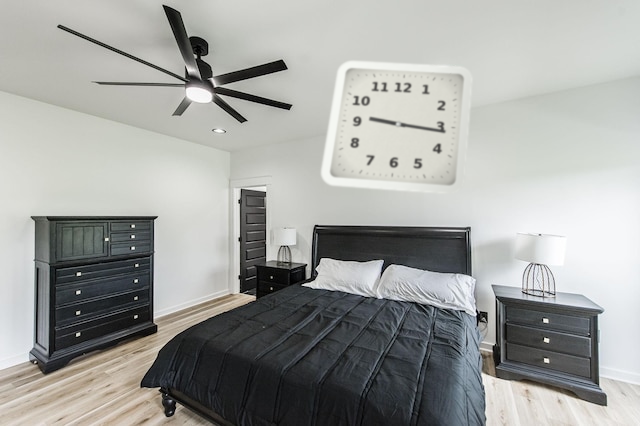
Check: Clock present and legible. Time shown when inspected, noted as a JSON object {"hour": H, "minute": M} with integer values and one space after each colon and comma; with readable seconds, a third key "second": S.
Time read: {"hour": 9, "minute": 16}
